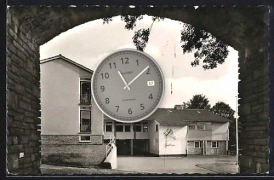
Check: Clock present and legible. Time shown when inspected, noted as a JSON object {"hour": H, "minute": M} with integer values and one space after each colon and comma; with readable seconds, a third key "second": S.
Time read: {"hour": 11, "minute": 9}
